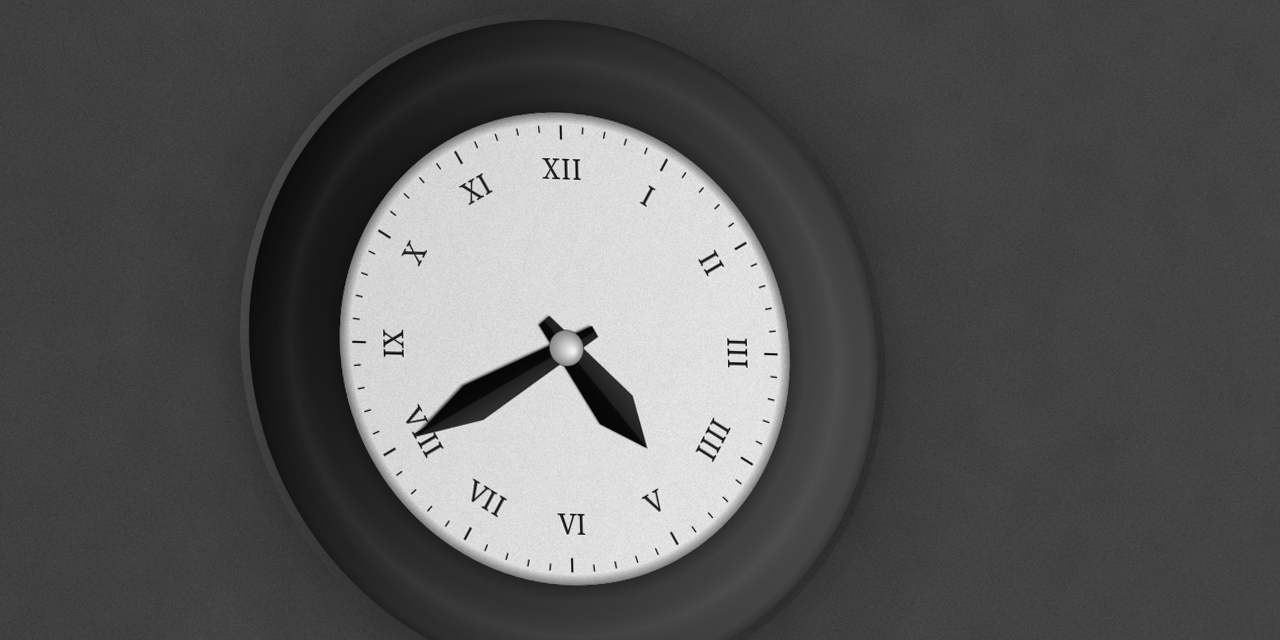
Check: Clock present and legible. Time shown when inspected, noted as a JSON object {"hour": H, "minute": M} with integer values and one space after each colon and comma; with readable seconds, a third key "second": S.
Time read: {"hour": 4, "minute": 40}
